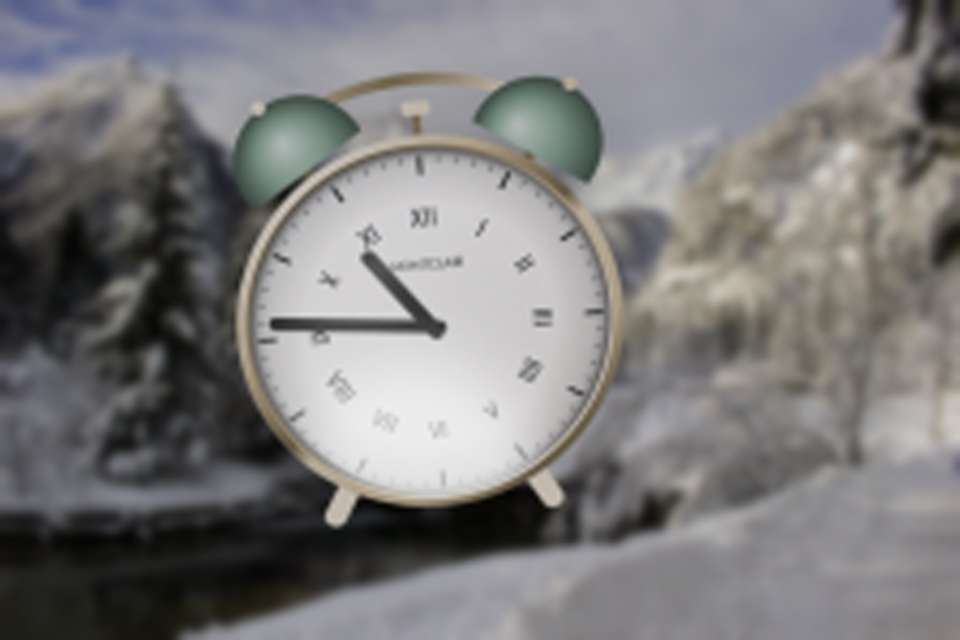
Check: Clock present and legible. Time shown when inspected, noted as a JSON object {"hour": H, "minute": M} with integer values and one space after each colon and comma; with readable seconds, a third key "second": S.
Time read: {"hour": 10, "minute": 46}
